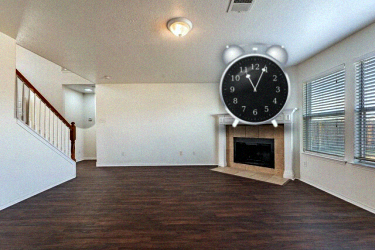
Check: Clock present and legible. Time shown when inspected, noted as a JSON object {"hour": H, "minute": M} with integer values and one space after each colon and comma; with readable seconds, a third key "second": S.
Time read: {"hour": 11, "minute": 4}
